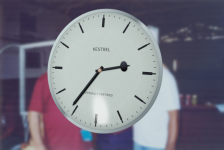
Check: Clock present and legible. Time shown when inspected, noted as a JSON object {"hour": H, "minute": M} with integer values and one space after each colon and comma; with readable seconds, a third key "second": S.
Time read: {"hour": 2, "minute": 36}
